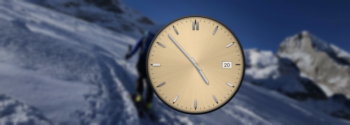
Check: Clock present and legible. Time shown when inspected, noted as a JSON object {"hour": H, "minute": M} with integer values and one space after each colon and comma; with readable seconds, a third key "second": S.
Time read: {"hour": 4, "minute": 53}
